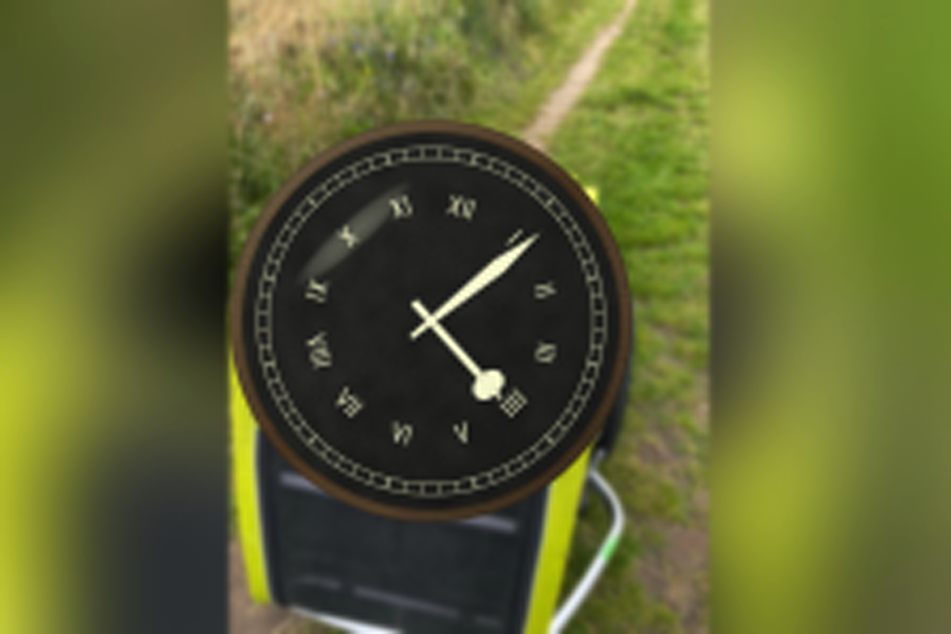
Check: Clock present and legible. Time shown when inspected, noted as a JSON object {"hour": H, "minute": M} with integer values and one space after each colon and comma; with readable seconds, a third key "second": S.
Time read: {"hour": 4, "minute": 6}
